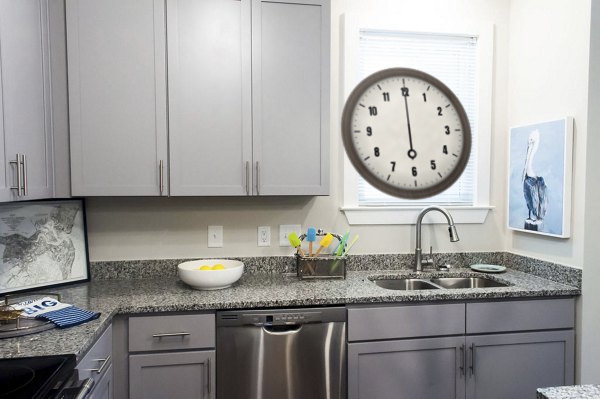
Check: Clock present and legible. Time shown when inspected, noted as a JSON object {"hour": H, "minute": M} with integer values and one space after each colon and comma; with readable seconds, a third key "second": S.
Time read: {"hour": 6, "minute": 0}
